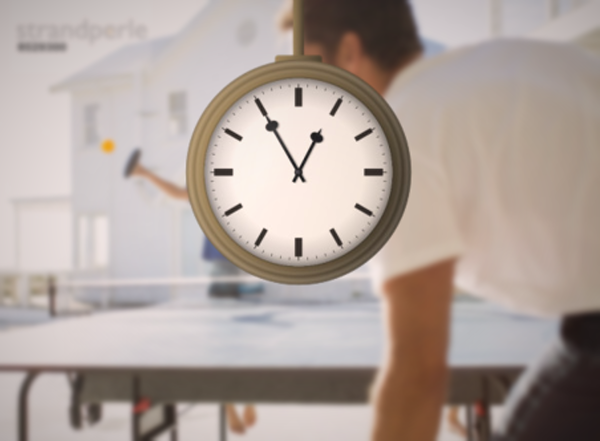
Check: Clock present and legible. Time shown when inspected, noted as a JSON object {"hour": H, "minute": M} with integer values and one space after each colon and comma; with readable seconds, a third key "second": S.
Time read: {"hour": 12, "minute": 55}
